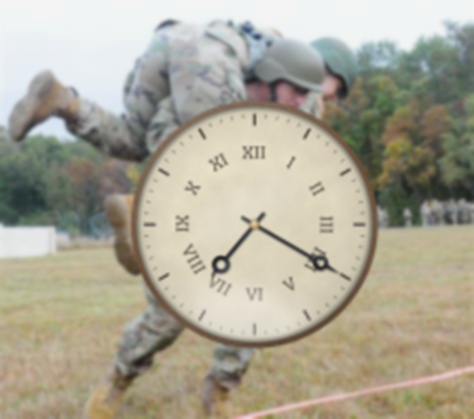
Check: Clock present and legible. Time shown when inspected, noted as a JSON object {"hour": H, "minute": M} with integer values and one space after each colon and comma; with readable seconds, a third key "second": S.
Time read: {"hour": 7, "minute": 20}
